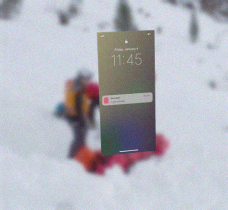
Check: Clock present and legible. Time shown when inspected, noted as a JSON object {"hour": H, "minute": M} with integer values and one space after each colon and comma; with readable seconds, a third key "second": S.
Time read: {"hour": 11, "minute": 45}
